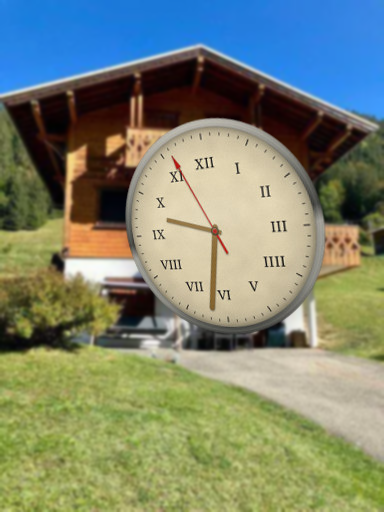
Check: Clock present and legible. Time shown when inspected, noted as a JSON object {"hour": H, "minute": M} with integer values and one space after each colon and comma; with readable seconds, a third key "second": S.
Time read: {"hour": 9, "minute": 31, "second": 56}
